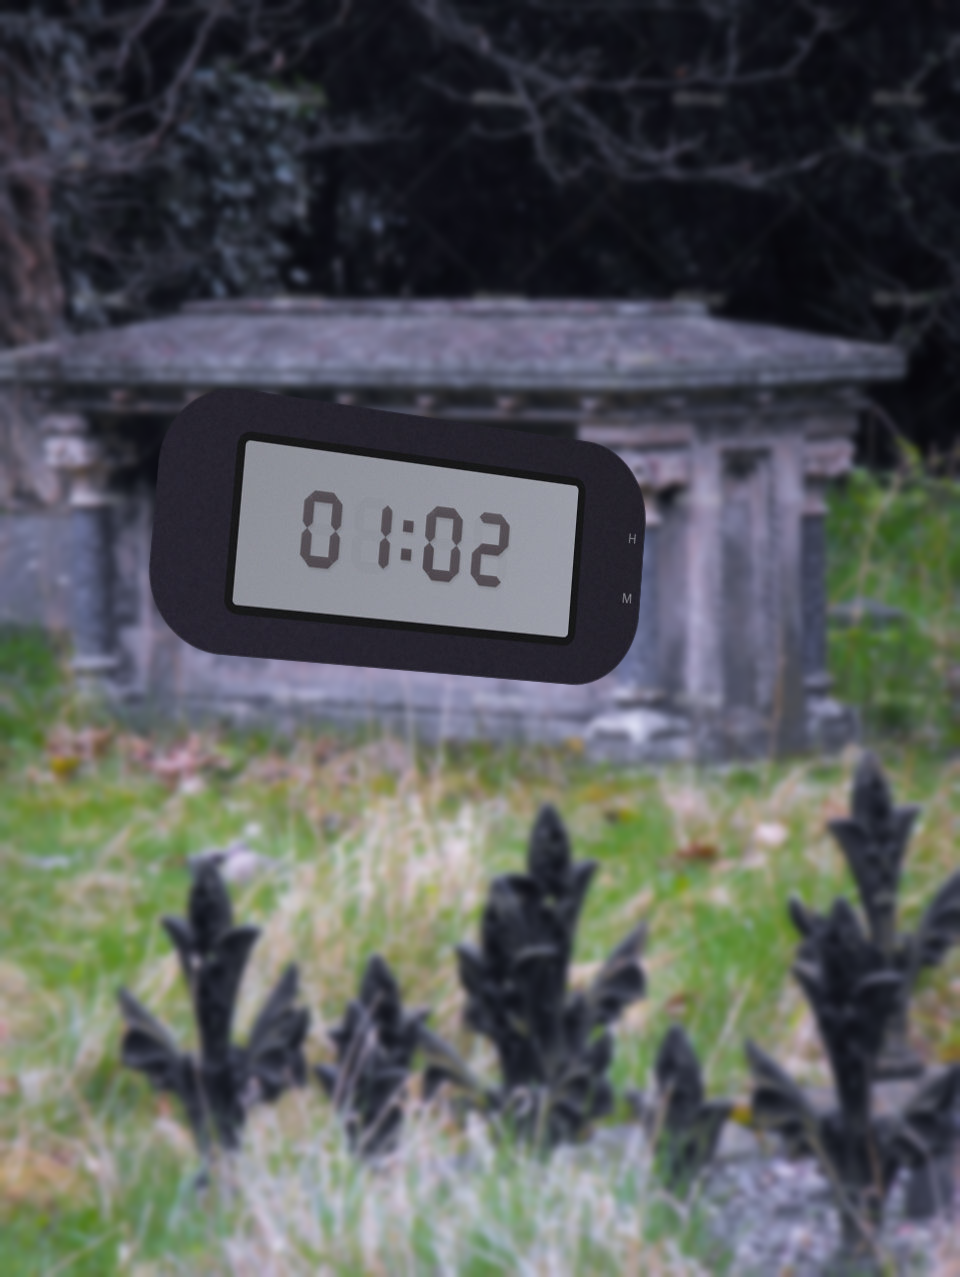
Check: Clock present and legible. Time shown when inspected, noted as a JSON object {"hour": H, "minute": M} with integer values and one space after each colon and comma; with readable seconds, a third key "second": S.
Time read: {"hour": 1, "minute": 2}
